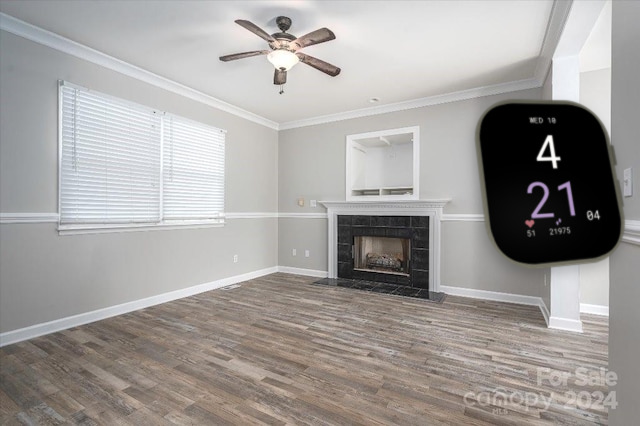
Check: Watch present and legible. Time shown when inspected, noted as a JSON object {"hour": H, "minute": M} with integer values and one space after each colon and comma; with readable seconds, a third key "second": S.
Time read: {"hour": 4, "minute": 21, "second": 4}
